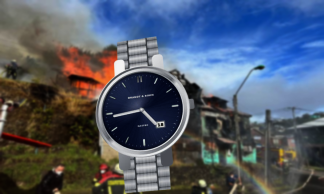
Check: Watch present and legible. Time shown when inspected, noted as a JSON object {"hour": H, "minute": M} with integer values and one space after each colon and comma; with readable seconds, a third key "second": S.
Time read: {"hour": 4, "minute": 44}
